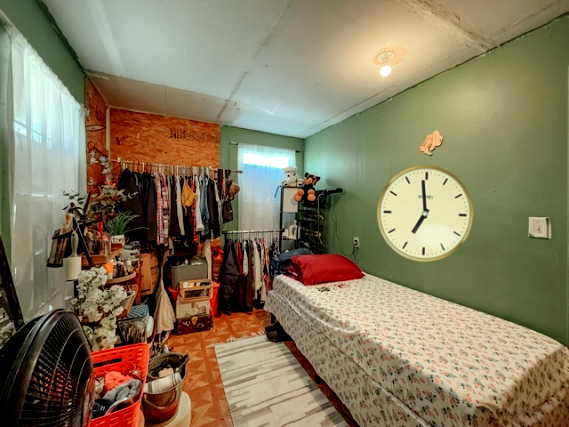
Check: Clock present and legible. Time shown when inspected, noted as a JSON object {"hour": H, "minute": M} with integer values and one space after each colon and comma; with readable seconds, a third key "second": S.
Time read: {"hour": 6, "minute": 59}
